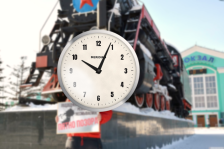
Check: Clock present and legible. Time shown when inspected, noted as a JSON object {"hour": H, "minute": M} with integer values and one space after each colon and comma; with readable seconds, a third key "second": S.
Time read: {"hour": 10, "minute": 4}
